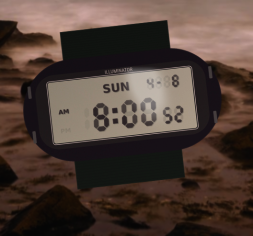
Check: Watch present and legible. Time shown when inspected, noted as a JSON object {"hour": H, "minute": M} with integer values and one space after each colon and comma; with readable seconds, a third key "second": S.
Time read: {"hour": 8, "minute": 0, "second": 52}
